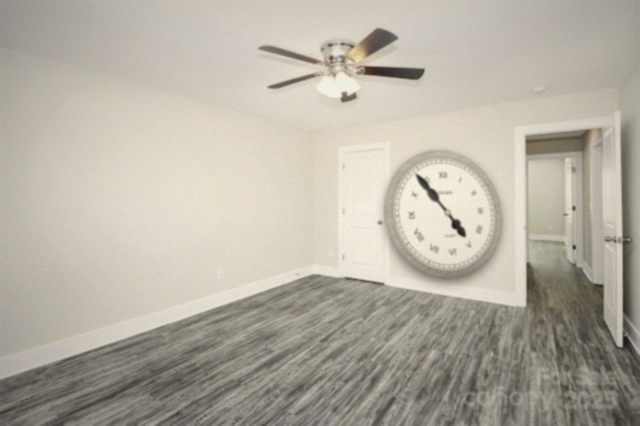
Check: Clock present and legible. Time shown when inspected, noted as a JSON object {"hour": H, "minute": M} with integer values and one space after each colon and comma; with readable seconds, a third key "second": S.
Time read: {"hour": 4, "minute": 54}
